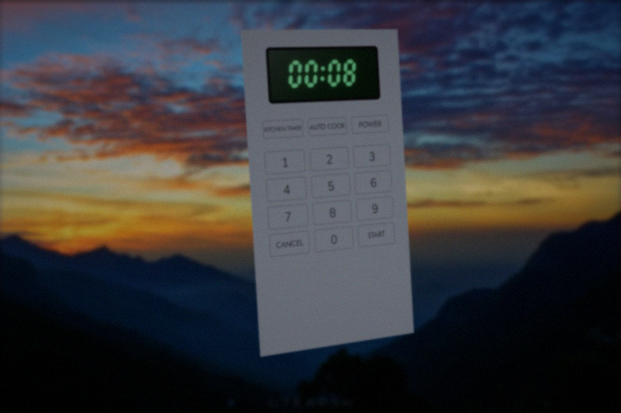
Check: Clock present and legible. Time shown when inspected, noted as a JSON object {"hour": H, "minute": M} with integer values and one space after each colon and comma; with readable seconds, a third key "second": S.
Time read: {"hour": 0, "minute": 8}
